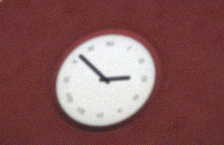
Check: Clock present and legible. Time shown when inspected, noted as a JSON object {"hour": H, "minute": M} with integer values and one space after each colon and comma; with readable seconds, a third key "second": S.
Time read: {"hour": 2, "minute": 52}
